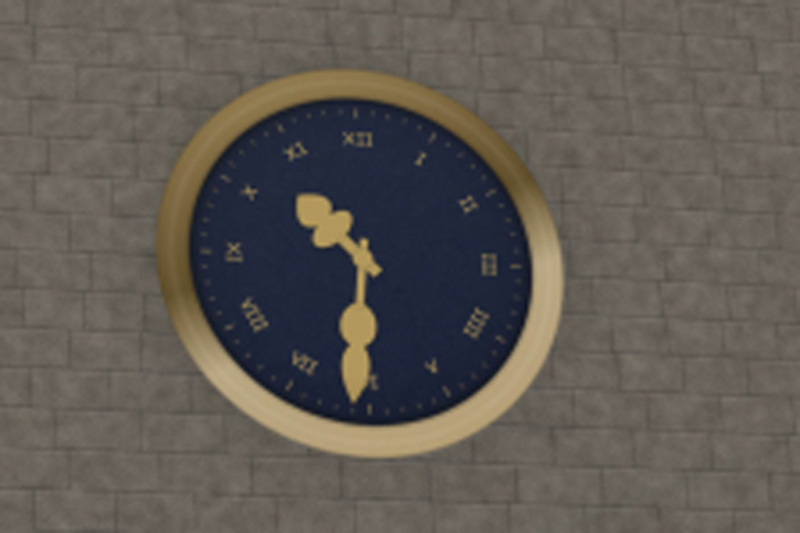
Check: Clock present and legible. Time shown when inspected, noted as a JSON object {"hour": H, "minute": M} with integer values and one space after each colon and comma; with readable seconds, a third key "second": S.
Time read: {"hour": 10, "minute": 31}
